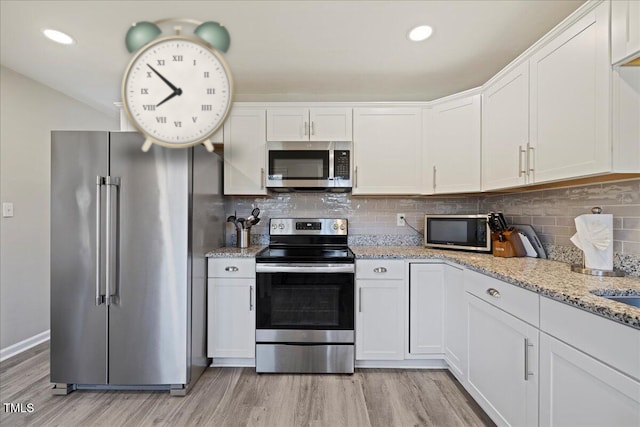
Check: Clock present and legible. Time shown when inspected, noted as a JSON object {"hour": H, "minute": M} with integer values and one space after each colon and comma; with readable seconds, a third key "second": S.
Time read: {"hour": 7, "minute": 52}
